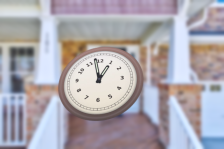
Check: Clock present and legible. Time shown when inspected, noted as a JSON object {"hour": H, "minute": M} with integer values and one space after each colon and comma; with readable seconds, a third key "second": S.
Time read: {"hour": 12, "minute": 58}
